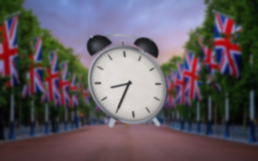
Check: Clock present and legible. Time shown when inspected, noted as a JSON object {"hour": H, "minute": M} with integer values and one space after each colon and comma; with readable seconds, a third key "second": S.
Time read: {"hour": 8, "minute": 35}
